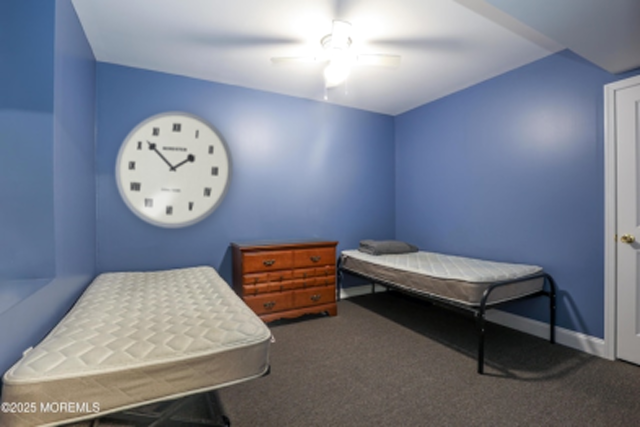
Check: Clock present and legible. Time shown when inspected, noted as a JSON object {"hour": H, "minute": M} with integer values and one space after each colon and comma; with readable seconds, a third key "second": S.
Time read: {"hour": 1, "minute": 52}
